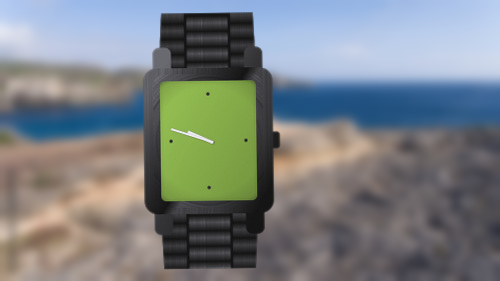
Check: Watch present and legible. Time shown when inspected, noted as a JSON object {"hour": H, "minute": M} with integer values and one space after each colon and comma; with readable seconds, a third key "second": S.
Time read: {"hour": 9, "minute": 48}
